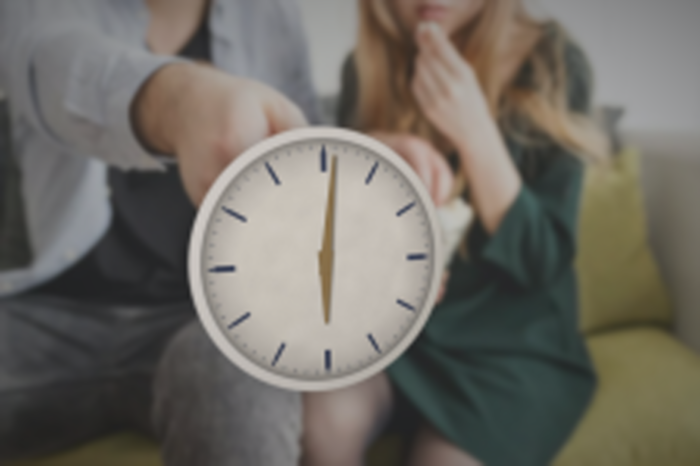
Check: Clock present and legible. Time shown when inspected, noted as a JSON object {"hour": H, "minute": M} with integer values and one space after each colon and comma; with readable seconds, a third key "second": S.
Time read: {"hour": 6, "minute": 1}
